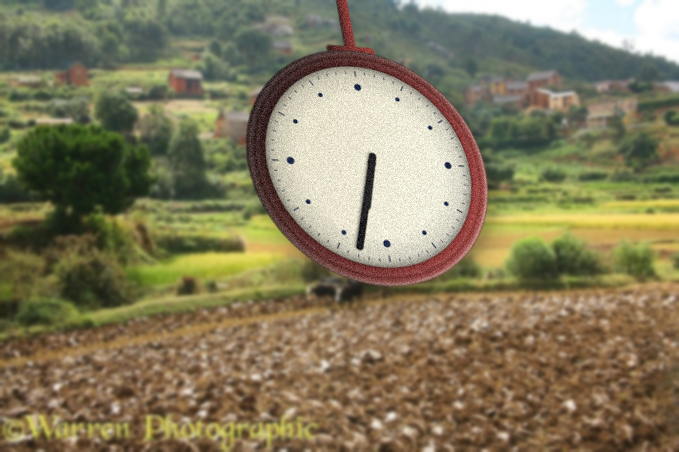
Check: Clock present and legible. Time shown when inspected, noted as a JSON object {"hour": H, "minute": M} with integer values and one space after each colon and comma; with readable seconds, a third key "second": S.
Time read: {"hour": 6, "minute": 33}
